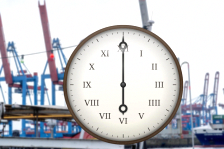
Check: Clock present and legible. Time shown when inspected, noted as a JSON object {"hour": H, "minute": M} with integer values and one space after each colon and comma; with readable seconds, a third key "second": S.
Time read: {"hour": 6, "minute": 0}
